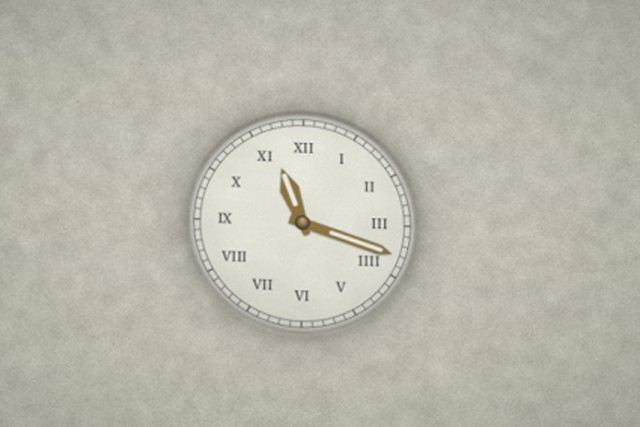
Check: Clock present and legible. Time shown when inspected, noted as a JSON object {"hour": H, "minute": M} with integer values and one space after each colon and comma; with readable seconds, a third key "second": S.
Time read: {"hour": 11, "minute": 18}
